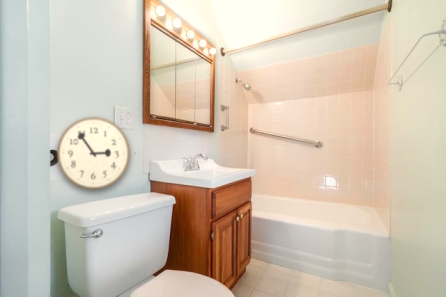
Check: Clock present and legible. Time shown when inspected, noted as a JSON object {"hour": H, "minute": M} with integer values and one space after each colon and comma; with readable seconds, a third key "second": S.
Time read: {"hour": 2, "minute": 54}
